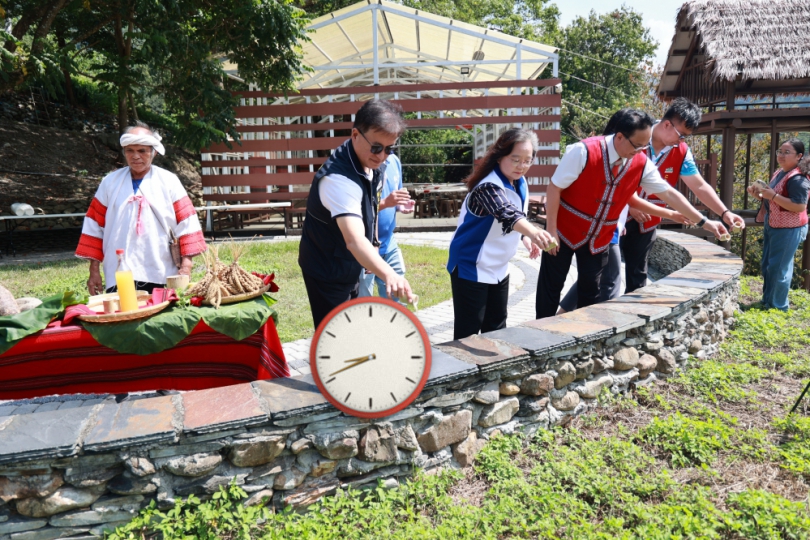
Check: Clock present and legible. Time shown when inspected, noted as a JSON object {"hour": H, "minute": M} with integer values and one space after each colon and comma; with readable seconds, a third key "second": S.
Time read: {"hour": 8, "minute": 41}
